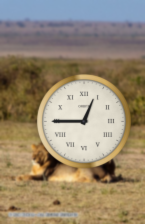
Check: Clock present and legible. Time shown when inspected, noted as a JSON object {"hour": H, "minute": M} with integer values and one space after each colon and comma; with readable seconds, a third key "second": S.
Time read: {"hour": 12, "minute": 45}
